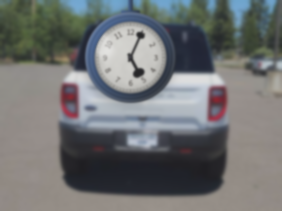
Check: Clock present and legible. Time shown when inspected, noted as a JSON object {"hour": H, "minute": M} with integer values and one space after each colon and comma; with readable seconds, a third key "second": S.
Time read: {"hour": 5, "minute": 4}
